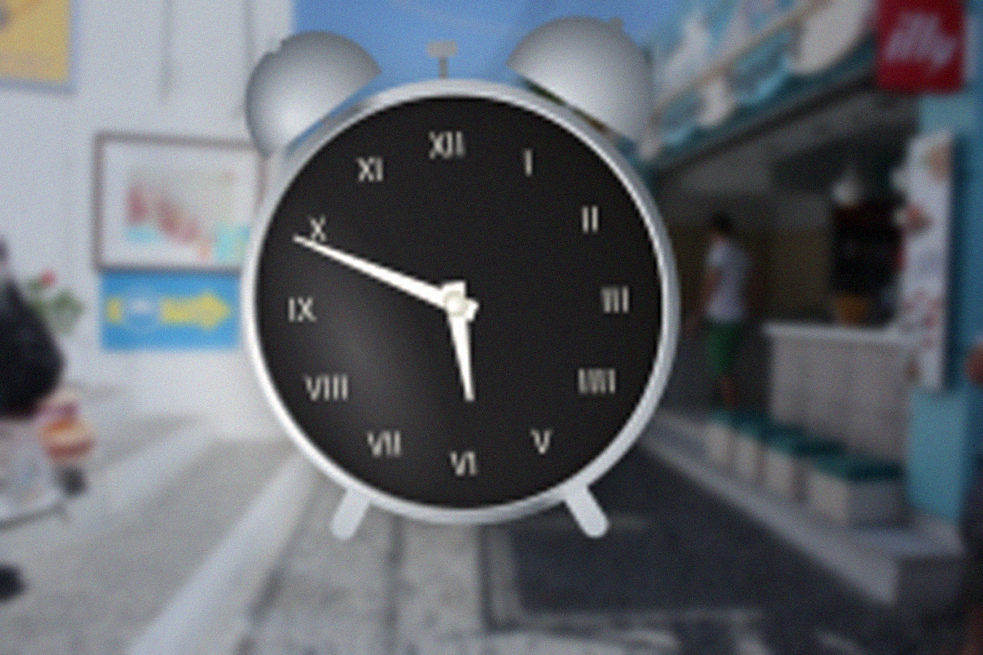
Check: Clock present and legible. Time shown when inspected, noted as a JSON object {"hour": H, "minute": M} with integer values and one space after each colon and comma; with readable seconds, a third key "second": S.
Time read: {"hour": 5, "minute": 49}
